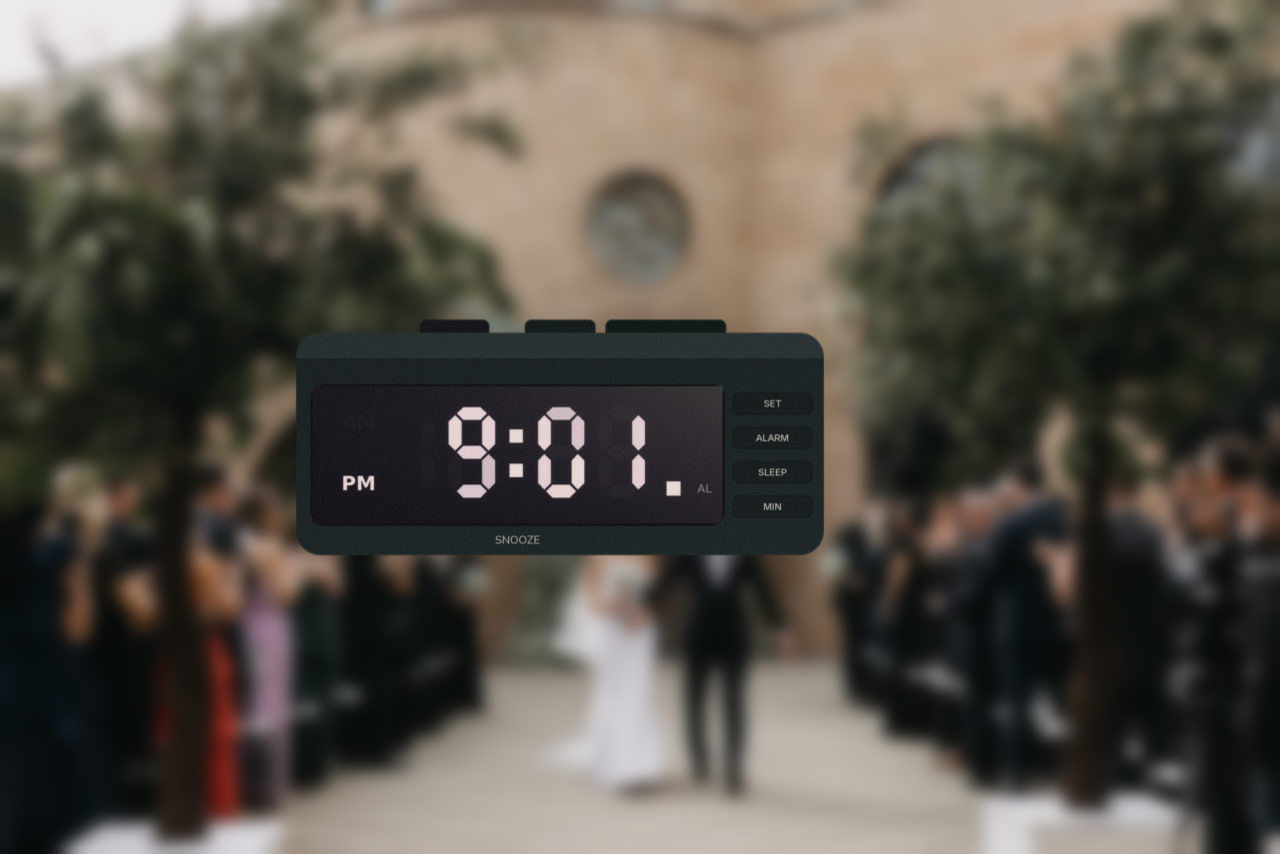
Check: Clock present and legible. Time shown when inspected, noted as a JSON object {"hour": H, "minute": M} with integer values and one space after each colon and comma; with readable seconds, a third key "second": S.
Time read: {"hour": 9, "minute": 1}
